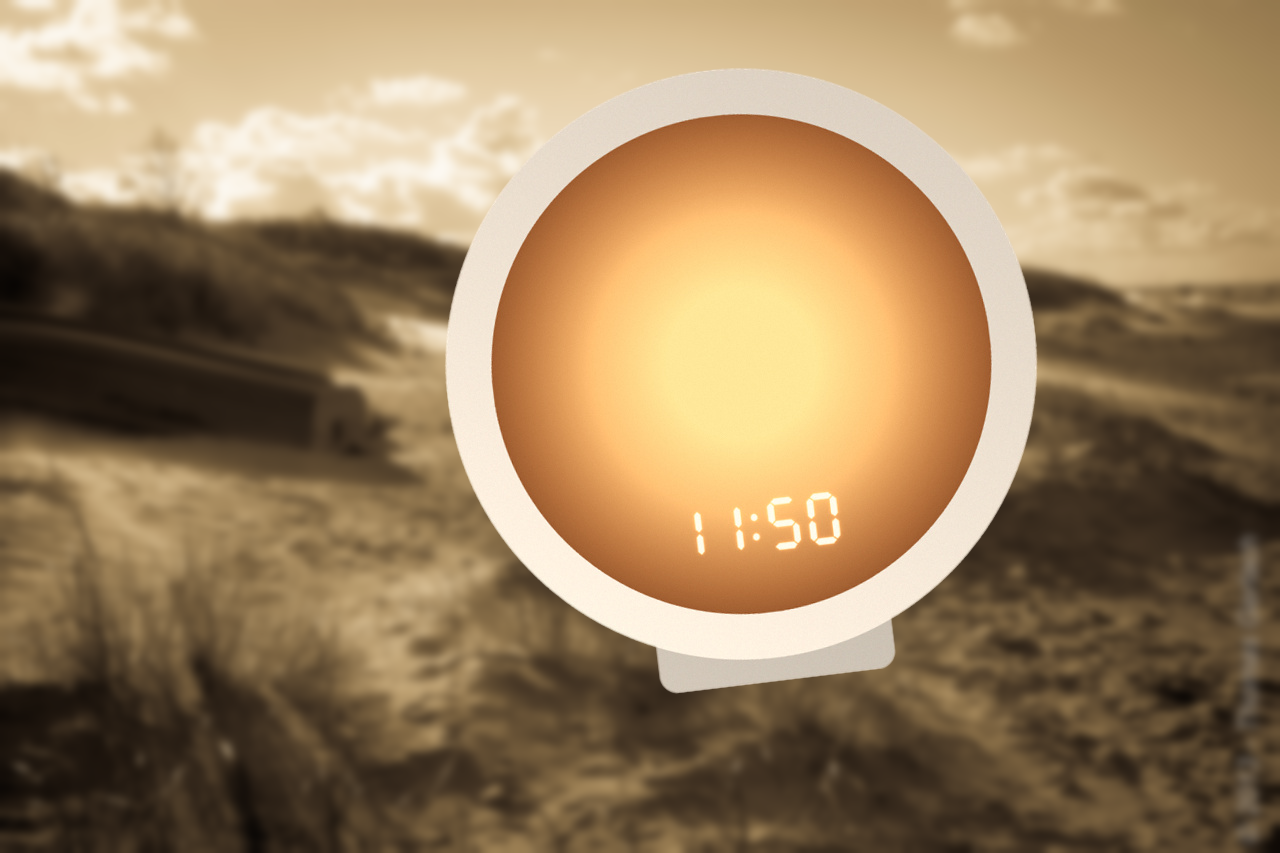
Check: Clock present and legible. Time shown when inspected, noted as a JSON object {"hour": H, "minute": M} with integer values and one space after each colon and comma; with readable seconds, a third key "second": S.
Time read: {"hour": 11, "minute": 50}
